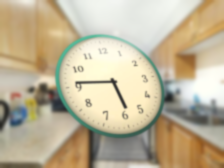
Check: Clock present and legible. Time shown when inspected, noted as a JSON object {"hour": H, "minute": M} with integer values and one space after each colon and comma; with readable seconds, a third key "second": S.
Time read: {"hour": 5, "minute": 46}
